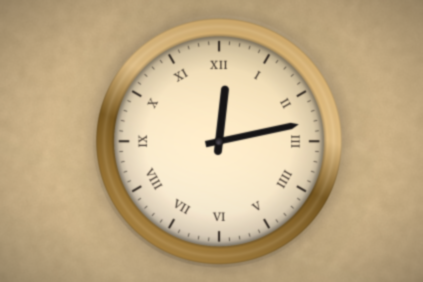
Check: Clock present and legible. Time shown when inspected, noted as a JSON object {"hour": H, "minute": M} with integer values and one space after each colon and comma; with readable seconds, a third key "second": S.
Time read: {"hour": 12, "minute": 13}
